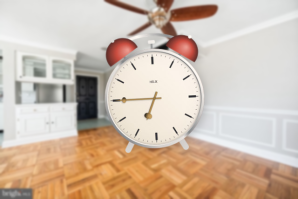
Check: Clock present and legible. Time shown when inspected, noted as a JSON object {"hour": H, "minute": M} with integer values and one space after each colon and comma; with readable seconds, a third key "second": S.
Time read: {"hour": 6, "minute": 45}
